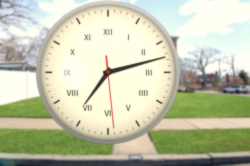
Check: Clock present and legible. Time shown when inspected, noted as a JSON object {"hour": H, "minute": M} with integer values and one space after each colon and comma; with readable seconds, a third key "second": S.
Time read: {"hour": 7, "minute": 12, "second": 29}
